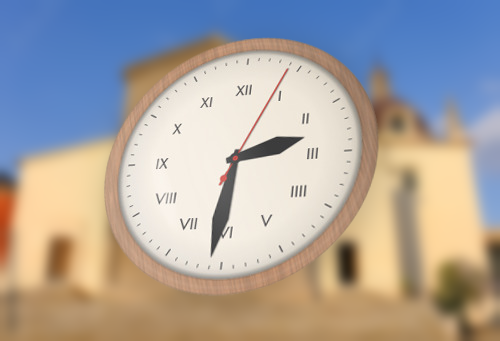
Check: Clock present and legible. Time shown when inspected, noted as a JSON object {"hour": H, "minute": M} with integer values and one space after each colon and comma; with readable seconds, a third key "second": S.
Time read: {"hour": 2, "minute": 31, "second": 4}
